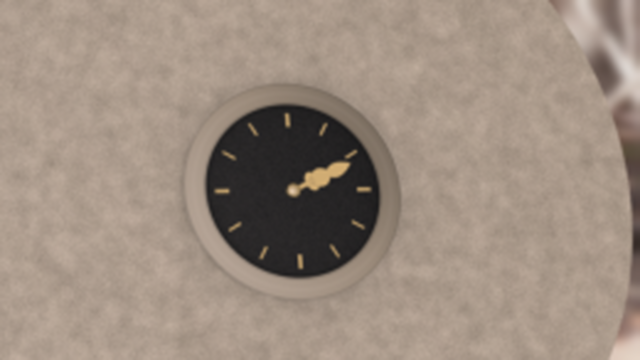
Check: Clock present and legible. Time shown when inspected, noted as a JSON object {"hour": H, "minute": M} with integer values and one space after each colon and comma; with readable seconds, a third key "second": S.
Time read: {"hour": 2, "minute": 11}
